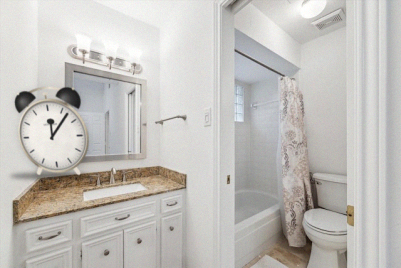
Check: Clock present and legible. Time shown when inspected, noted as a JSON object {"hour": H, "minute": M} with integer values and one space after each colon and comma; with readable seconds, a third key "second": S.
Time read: {"hour": 12, "minute": 7}
